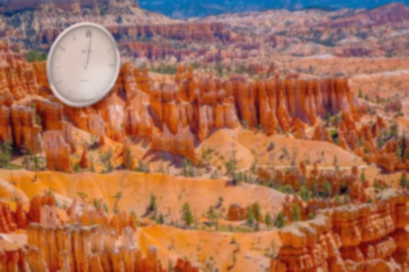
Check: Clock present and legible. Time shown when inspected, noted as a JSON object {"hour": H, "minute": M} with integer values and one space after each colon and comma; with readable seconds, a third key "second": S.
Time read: {"hour": 12, "minute": 1}
